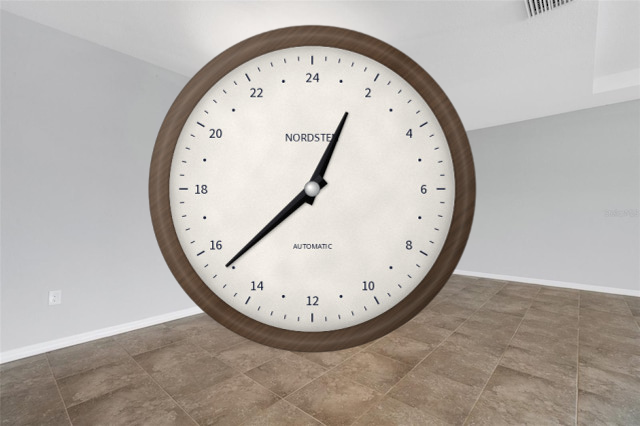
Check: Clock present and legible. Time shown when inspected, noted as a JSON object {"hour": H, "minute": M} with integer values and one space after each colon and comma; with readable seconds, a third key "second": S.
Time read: {"hour": 1, "minute": 38}
